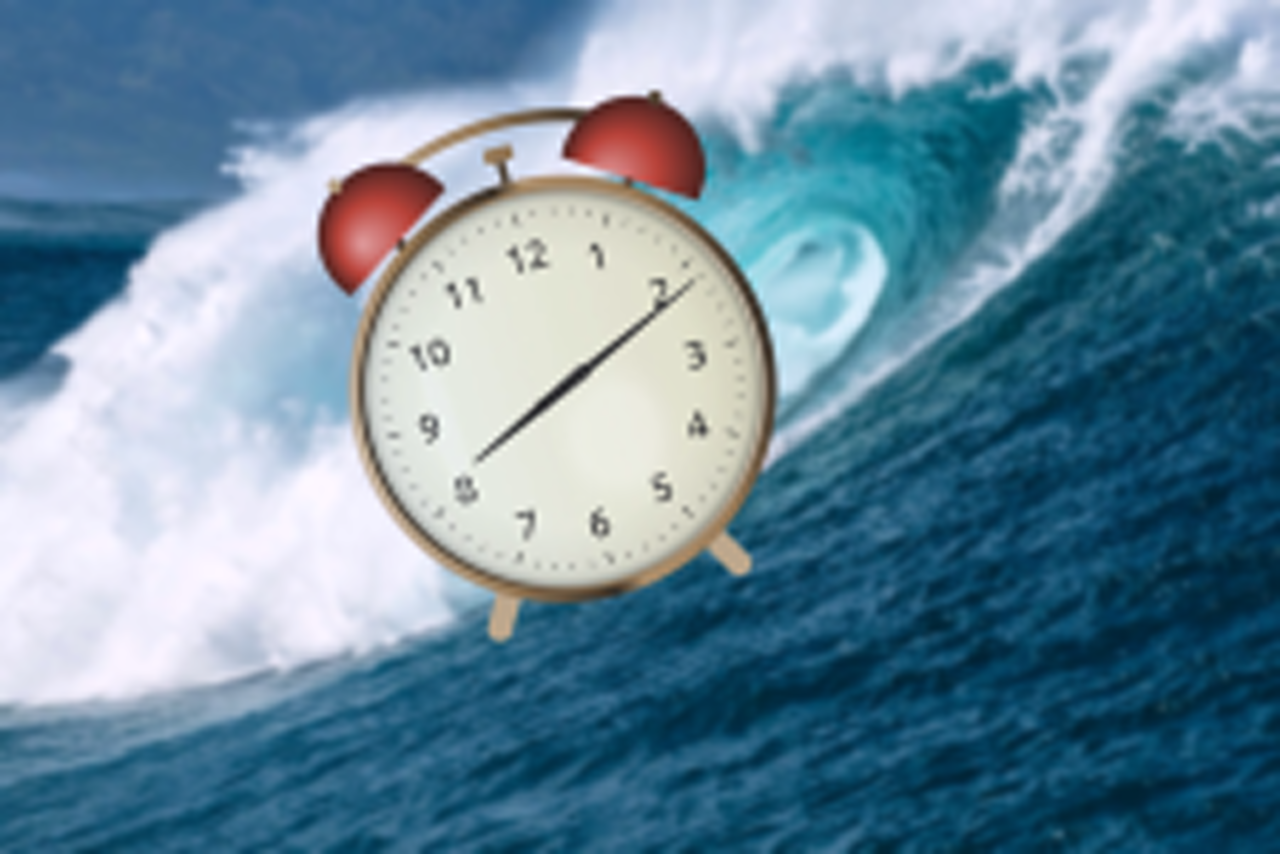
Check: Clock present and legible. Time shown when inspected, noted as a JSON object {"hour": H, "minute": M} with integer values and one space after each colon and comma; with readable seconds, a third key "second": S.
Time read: {"hour": 8, "minute": 11}
